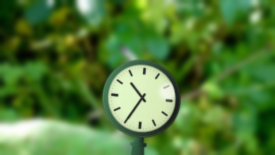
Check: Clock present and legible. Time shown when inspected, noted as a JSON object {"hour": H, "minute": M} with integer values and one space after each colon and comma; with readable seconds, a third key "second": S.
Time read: {"hour": 10, "minute": 35}
